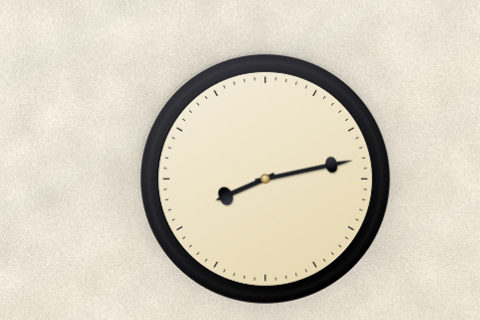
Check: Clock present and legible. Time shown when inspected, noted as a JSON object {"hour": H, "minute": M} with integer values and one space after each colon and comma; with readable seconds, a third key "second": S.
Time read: {"hour": 8, "minute": 13}
